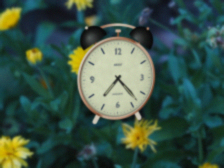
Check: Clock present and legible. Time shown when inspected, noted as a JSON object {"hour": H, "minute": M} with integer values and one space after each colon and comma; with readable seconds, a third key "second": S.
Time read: {"hour": 7, "minute": 23}
